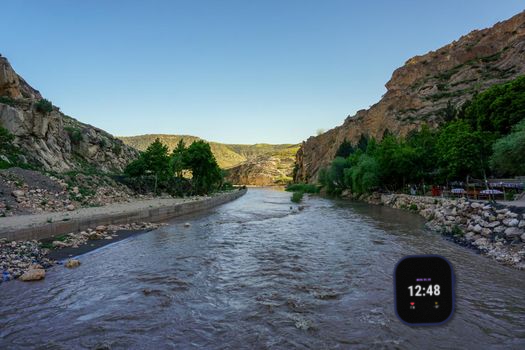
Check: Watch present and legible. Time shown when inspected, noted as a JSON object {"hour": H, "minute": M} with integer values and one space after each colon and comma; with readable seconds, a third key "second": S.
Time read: {"hour": 12, "minute": 48}
